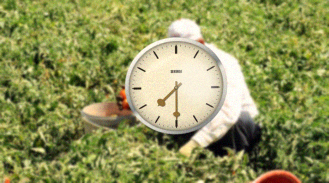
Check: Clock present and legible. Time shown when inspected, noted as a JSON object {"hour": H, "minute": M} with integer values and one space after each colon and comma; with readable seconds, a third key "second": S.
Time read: {"hour": 7, "minute": 30}
